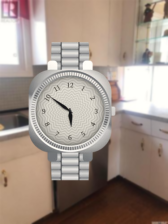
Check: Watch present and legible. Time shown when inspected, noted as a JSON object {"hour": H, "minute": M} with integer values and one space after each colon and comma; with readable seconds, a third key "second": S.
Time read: {"hour": 5, "minute": 51}
